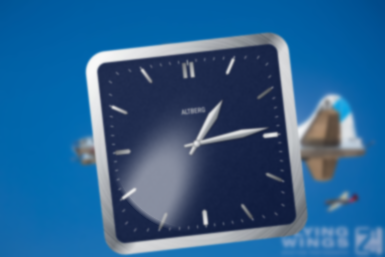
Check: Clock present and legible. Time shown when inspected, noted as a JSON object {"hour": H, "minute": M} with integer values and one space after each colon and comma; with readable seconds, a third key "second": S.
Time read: {"hour": 1, "minute": 14}
